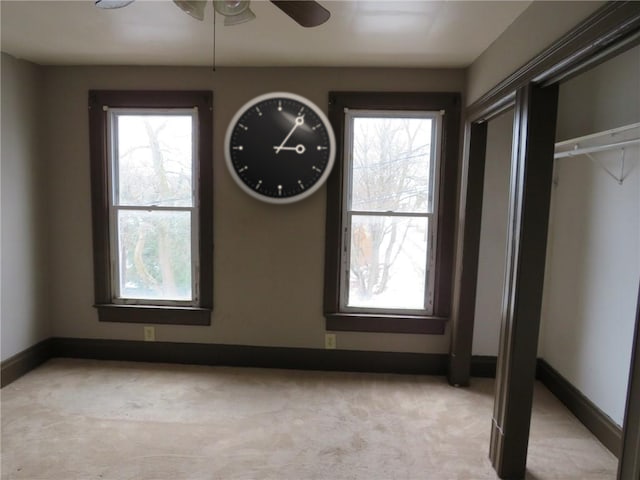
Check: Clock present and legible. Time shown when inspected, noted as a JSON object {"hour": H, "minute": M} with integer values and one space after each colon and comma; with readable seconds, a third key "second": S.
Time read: {"hour": 3, "minute": 6}
